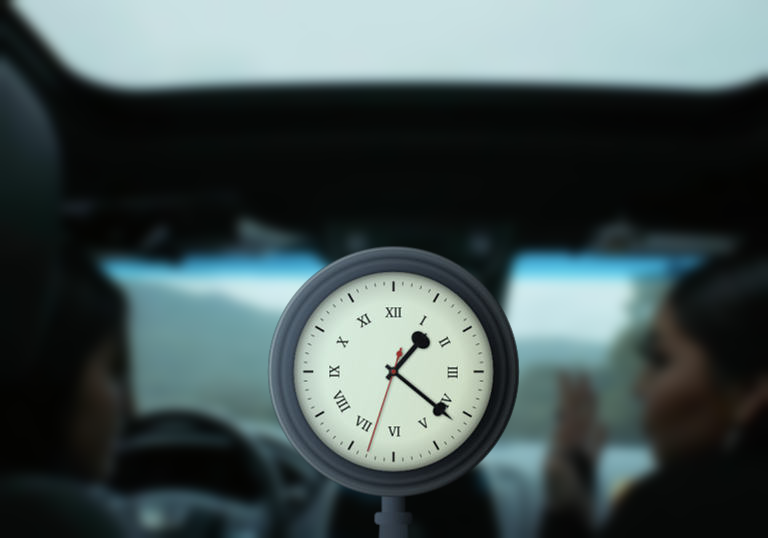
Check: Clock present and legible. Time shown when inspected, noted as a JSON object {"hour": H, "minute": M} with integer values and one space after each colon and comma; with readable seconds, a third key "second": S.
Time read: {"hour": 1, "minute": 21, "second": 33}
